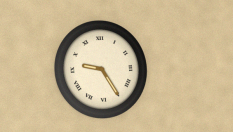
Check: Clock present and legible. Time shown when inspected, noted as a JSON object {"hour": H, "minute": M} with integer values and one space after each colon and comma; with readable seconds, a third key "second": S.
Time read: {"hour": 9, "minute": 25}
